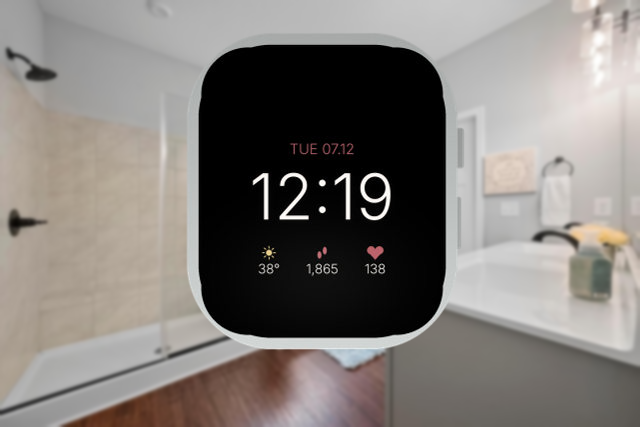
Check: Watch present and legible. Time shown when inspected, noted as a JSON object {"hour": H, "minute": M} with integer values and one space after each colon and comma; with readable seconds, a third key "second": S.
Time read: {"hour": 12, "minute": 19}
